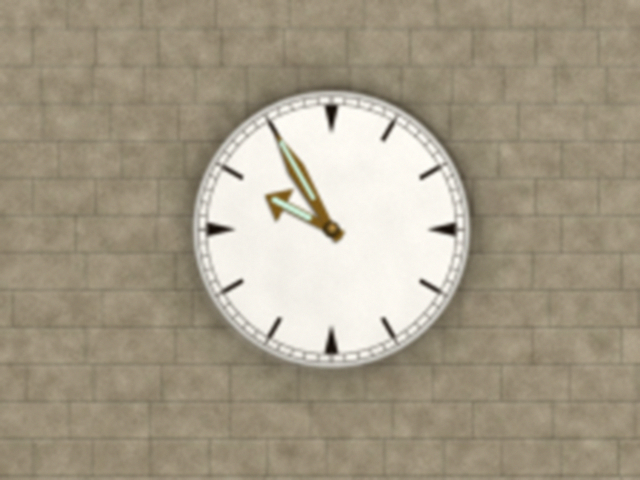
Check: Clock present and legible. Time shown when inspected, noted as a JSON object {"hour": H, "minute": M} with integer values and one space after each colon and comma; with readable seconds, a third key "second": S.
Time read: {"hour": 9, "minute": 55}
